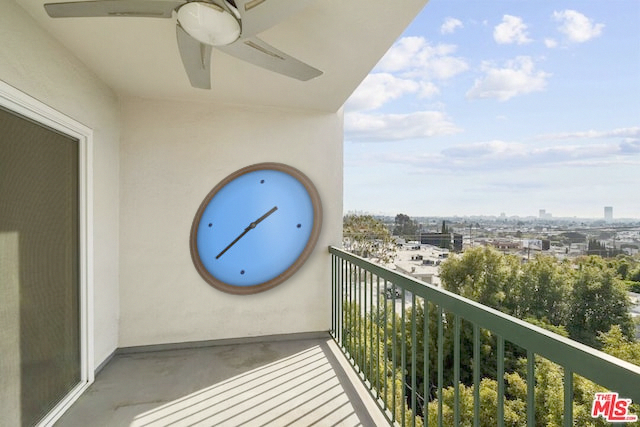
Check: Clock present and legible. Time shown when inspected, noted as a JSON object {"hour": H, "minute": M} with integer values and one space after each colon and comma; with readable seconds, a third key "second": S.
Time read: {"hour": 1, "minute": 37}
